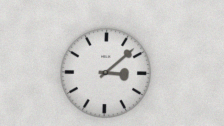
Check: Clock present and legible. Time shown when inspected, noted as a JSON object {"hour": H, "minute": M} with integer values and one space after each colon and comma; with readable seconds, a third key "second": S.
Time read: {"hour": 3, "minute": 8}
